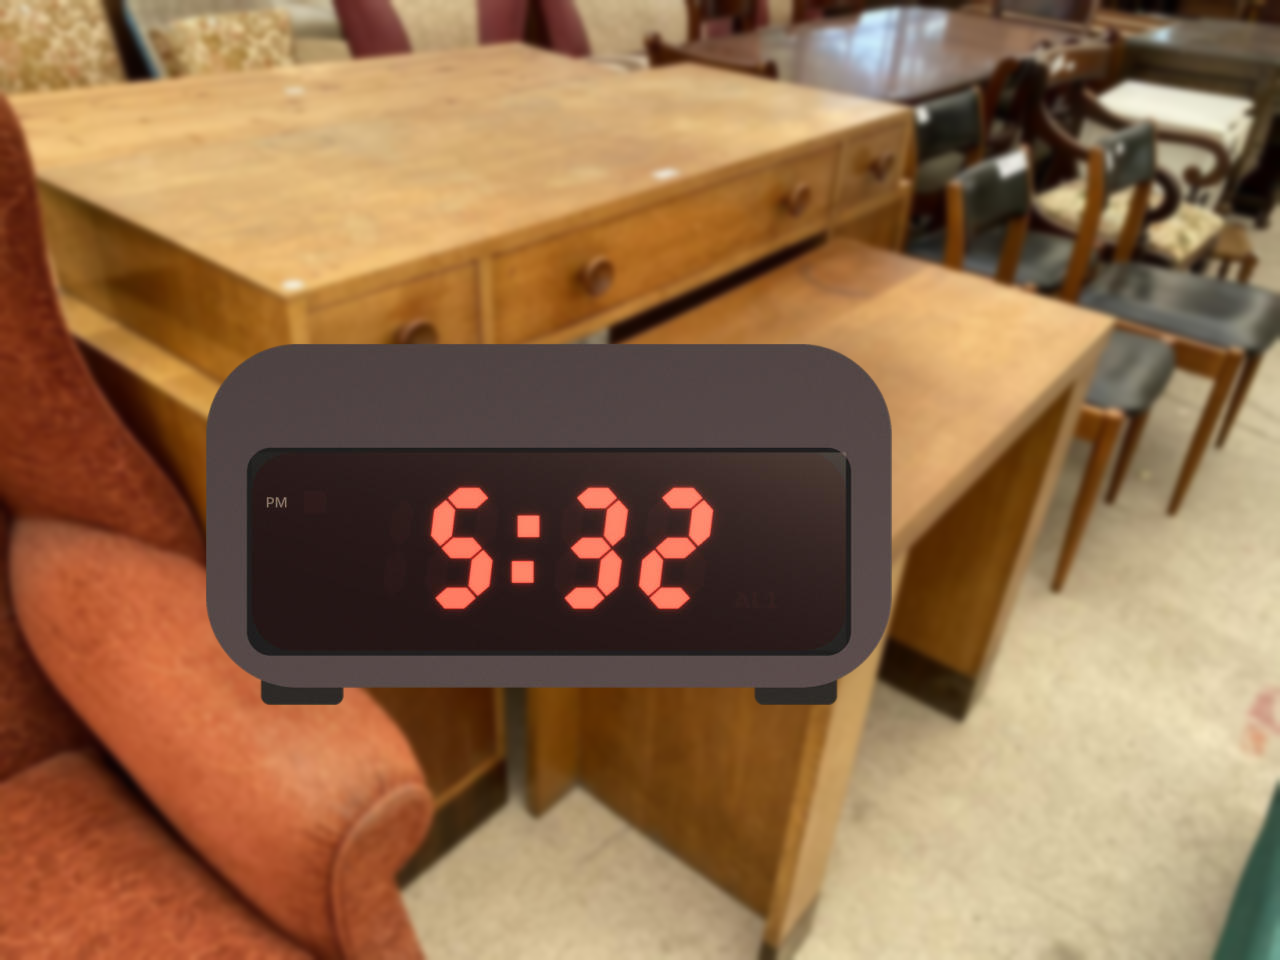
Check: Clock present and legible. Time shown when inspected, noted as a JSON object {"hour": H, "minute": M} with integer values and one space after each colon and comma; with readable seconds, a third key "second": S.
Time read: {"hour": 5, "minute": 32}
